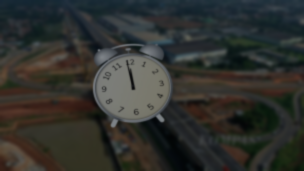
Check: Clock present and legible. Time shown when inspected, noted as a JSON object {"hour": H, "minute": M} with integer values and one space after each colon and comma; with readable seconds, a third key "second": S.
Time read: {"hour": 11, "minute": 59}
